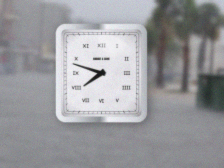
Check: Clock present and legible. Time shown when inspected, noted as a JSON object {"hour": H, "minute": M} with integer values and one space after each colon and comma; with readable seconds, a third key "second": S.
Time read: {"hour": 7, "minute": 48}
